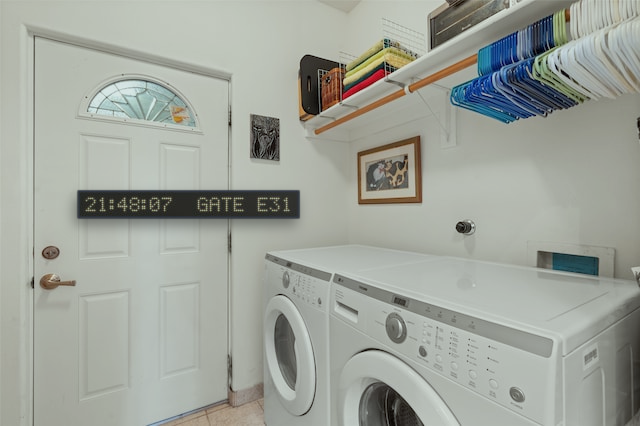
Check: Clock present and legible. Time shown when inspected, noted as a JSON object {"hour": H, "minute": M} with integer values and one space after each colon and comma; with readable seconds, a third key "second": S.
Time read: {"hour": 21, "minute": 48, "second": 7}
